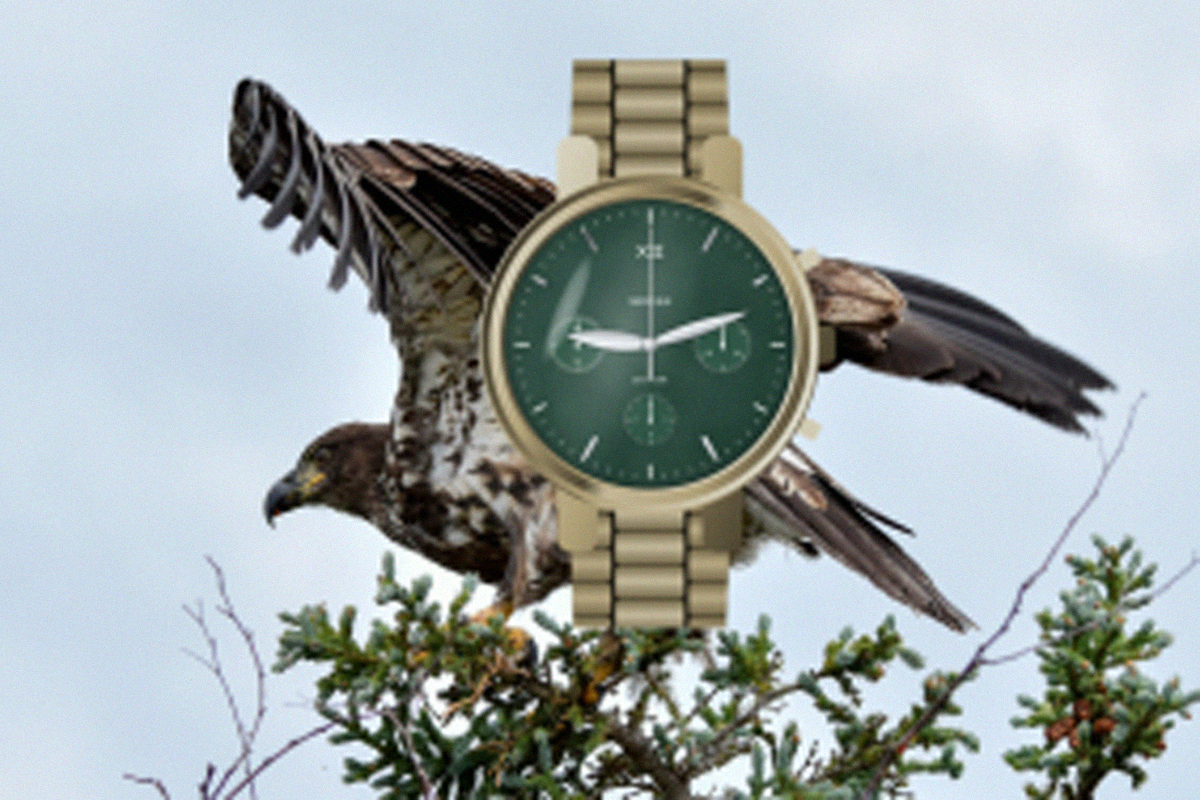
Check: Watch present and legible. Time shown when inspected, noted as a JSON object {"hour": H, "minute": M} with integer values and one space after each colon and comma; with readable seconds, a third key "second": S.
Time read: {"hour": 9, "minute": 12}
